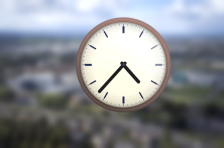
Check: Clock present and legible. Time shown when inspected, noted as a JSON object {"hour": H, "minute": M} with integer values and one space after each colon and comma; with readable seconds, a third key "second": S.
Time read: {"hour": 4, "minute": 37}
